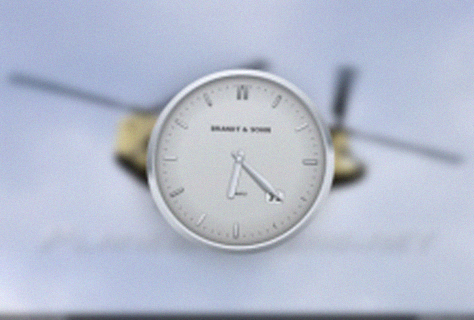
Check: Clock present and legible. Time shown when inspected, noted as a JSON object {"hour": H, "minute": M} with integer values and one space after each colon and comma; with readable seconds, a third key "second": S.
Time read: {"hour": 6, "minute": 22}
